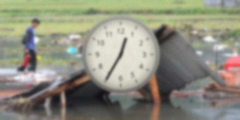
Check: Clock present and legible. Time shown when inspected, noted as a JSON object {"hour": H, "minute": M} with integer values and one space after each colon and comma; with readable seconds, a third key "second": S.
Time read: {"hour": 12, "minute": 35}
